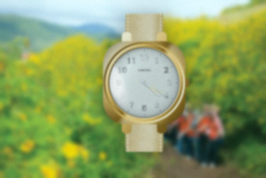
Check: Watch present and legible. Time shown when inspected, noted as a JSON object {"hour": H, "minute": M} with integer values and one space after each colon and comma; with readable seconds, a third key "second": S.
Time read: {"hour": 4, "minute": 20}
